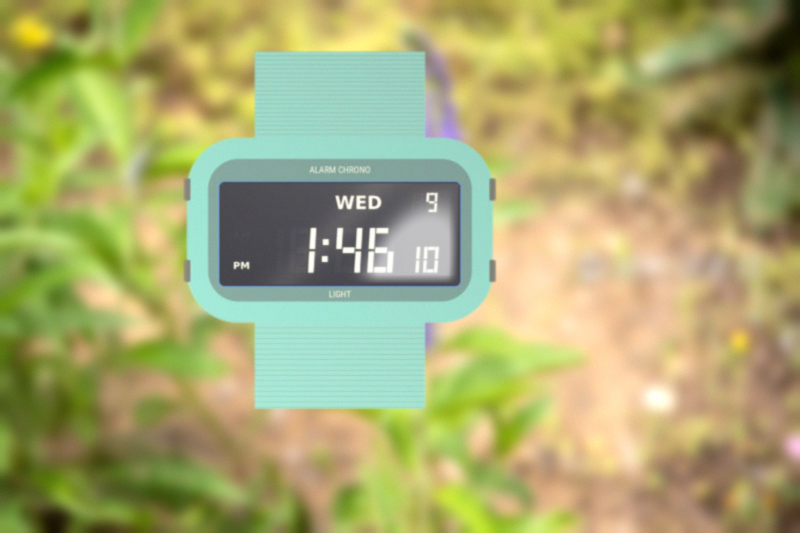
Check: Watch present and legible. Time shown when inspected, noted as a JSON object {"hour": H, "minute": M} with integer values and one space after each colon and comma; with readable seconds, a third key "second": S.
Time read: {"hour": 1, "minute": 46, "second": 10}
